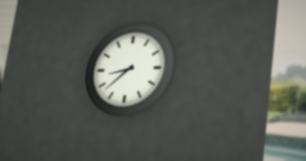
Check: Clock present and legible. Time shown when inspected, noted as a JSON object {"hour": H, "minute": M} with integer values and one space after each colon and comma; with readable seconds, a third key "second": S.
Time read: {"hour": 8, "minute": 38}
